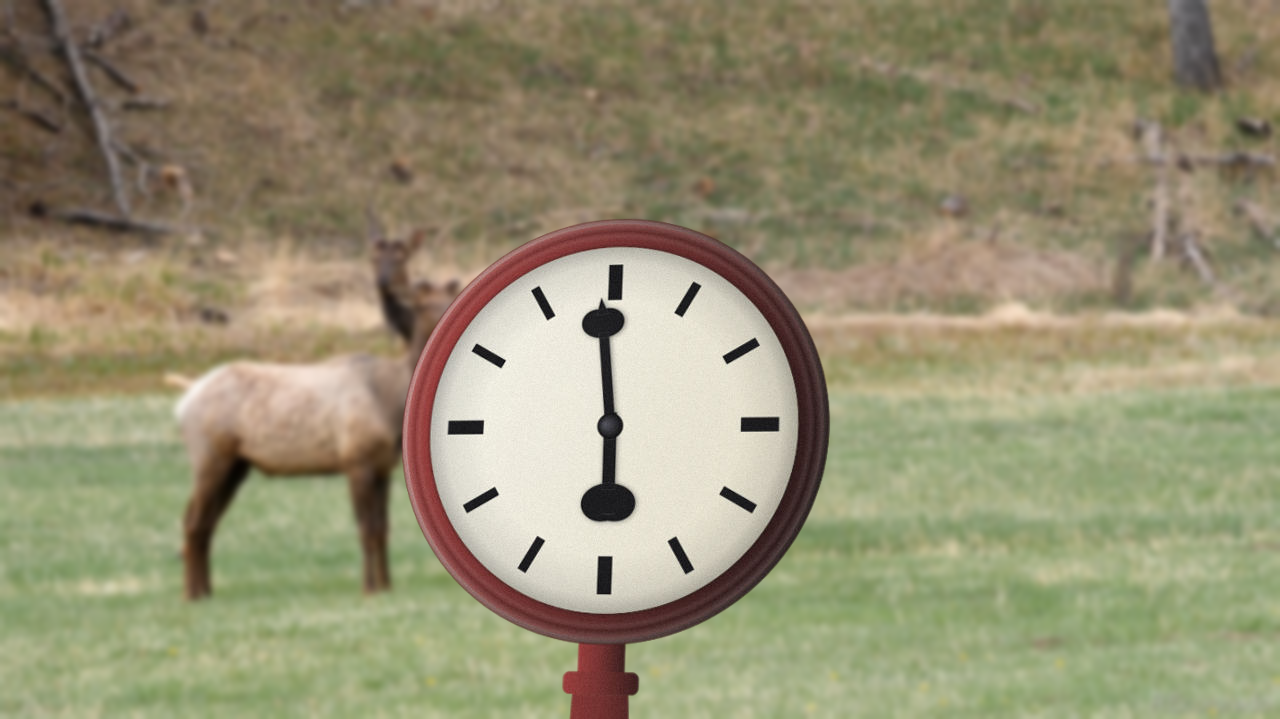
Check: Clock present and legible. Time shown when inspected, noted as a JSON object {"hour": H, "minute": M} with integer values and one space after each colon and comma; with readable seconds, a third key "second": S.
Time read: {"hour": 5, "minute": 59}
